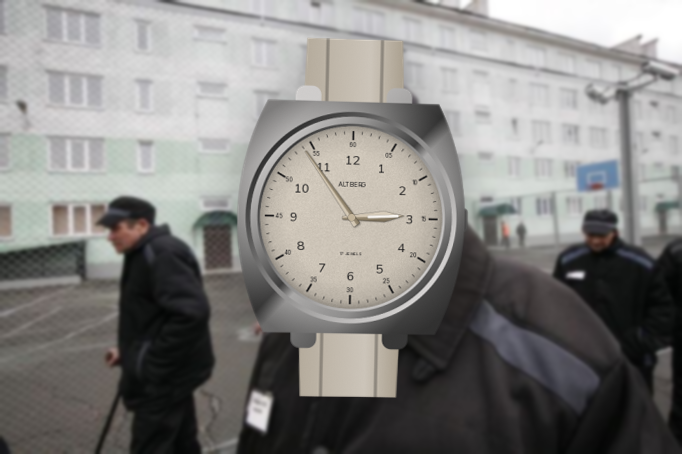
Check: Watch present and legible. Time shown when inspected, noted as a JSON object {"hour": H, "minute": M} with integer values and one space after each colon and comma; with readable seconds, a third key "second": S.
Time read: {"hour": 2, "minute": 54}
